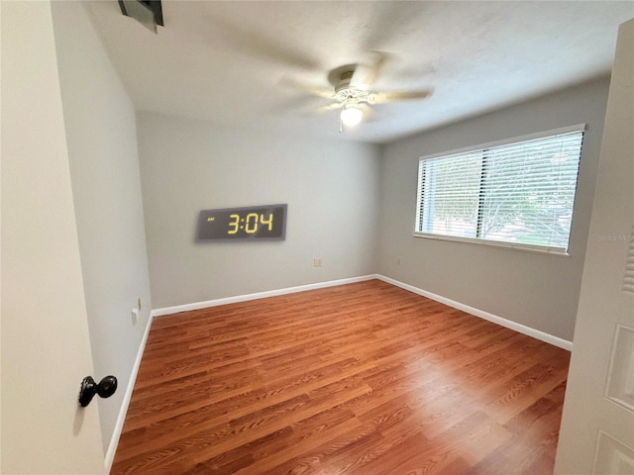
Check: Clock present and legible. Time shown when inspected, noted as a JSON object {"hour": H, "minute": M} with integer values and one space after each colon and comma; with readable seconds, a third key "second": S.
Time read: {"hour": 3, "minute": 4}
